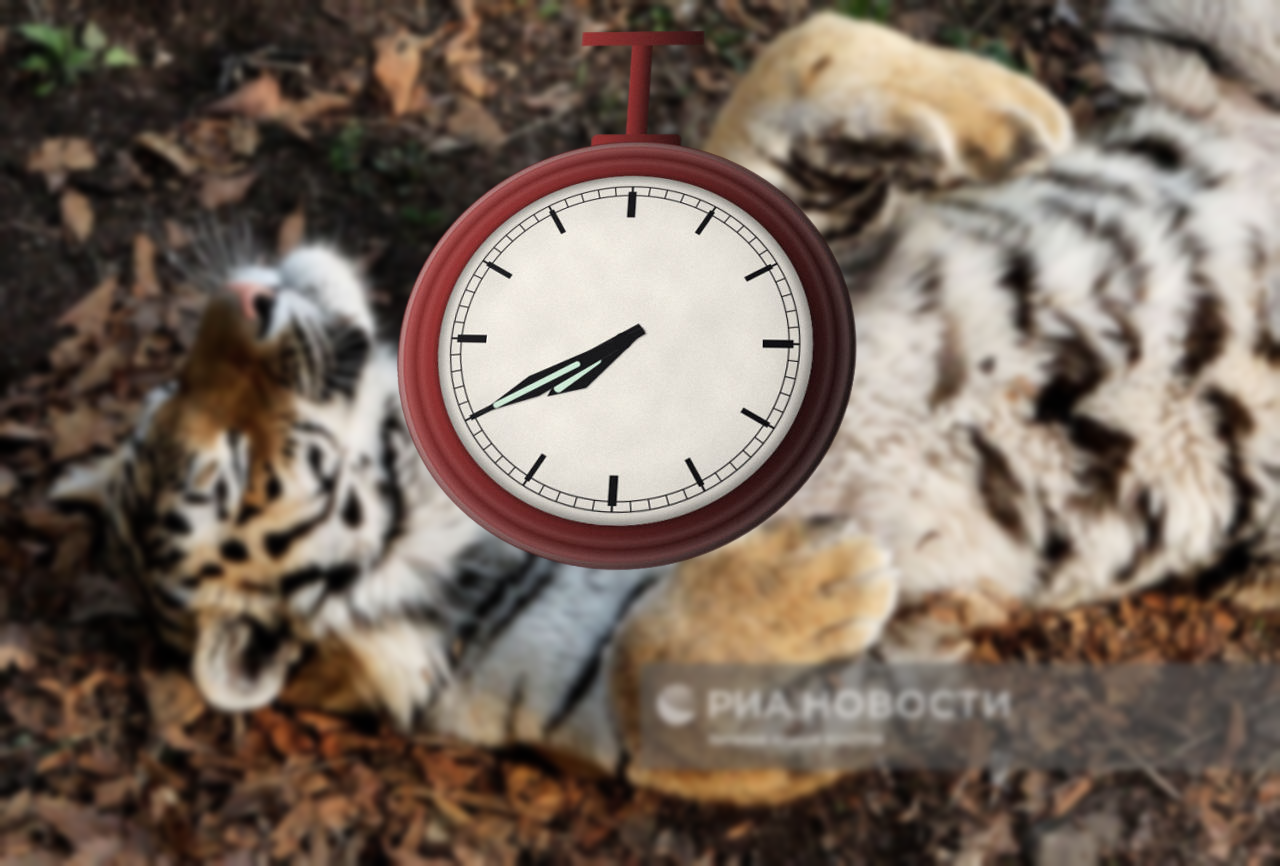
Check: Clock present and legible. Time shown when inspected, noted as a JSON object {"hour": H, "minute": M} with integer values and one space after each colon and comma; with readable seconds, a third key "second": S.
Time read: {"hour": 7, "minute": 40}
